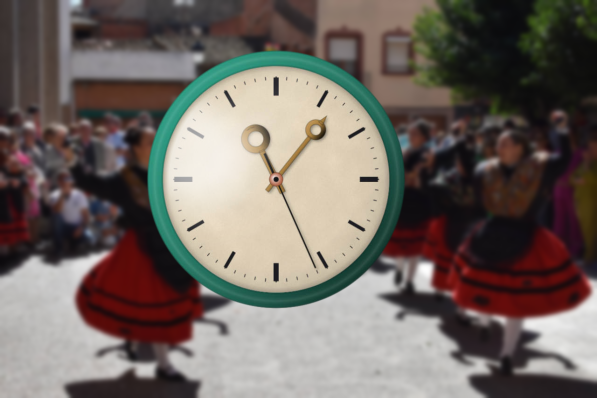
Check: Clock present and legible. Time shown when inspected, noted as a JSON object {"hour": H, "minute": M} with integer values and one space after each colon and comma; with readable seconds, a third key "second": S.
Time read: {"hour": 11, "minute": 6, "second": 26}
